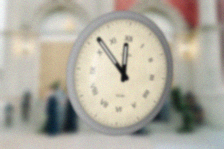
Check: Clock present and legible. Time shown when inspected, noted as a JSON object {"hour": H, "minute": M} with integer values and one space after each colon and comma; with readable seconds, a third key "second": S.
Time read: {"hour": 11, "minute": 52}
